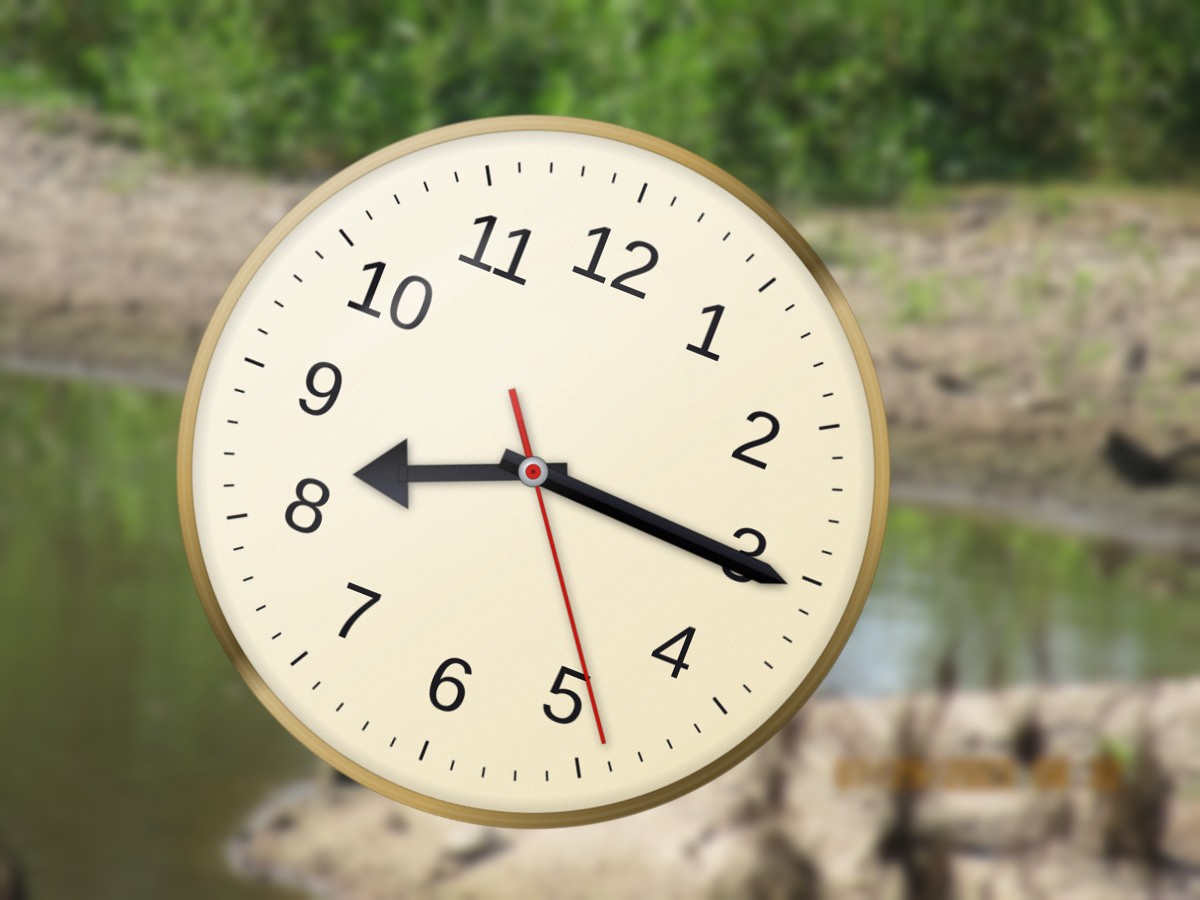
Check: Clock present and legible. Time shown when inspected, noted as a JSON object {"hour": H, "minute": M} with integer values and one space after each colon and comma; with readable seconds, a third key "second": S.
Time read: {"hour": 8, "minute": 15, "second": 24}
